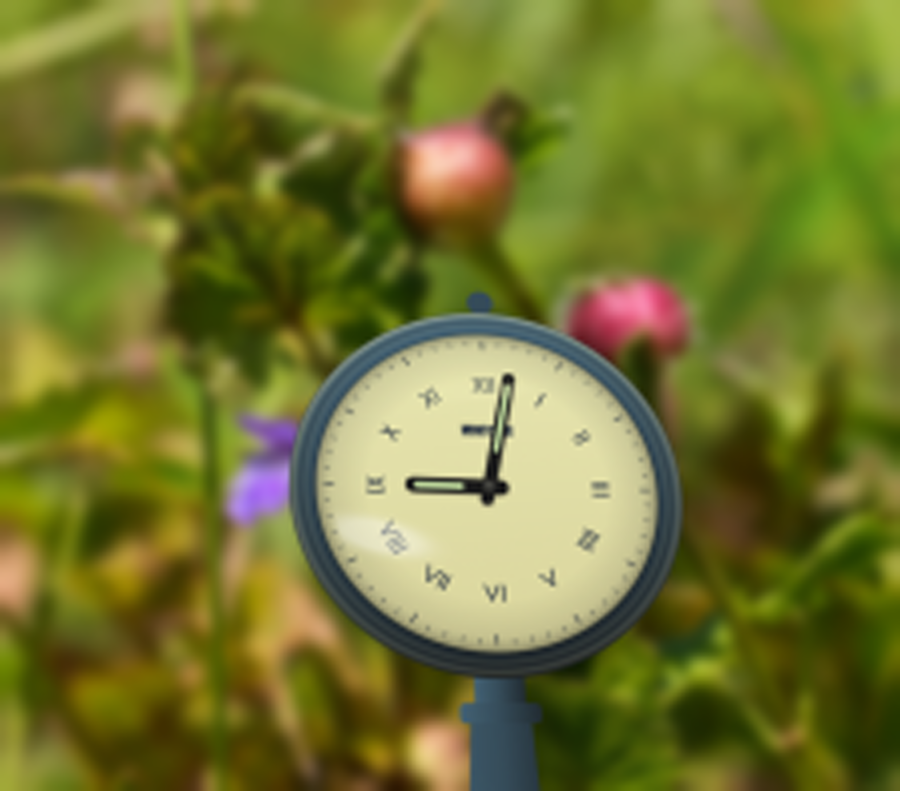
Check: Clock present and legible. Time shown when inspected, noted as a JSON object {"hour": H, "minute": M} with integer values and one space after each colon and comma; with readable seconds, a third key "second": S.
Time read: {"hour": 9, "minute": 2}
